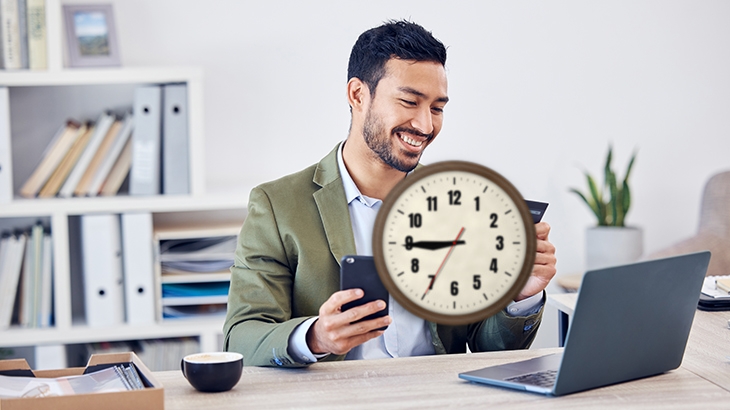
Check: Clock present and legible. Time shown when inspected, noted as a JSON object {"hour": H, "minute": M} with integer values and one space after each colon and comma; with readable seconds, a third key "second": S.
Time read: {"hour": 8, "minute": 44, "second": 35}
